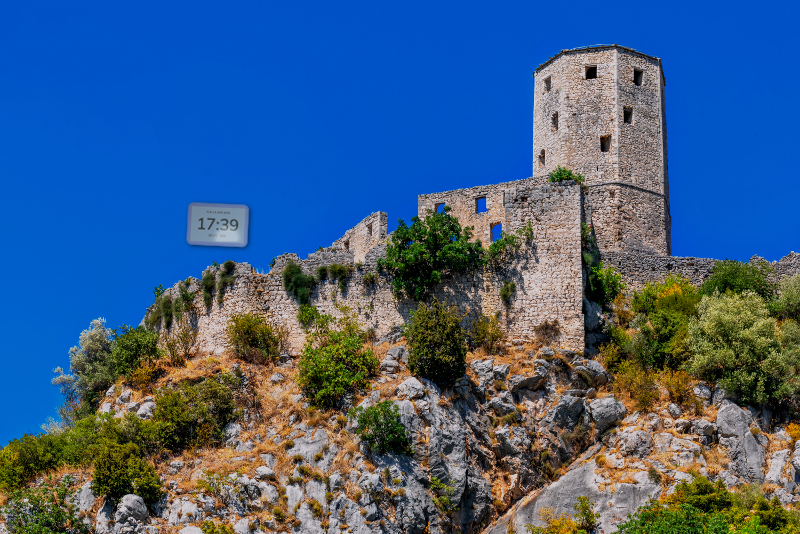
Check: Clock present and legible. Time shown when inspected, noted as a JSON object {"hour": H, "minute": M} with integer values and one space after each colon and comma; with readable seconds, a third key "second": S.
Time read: {"hour": 17, "minute": 39}
